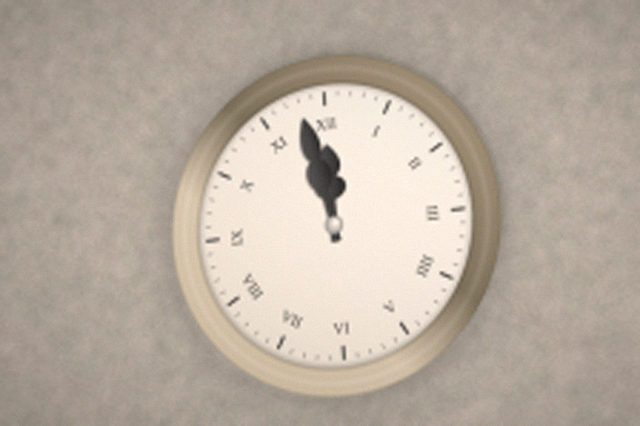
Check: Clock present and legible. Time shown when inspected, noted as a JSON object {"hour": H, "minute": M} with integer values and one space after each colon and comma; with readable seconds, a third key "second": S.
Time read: {"hour": 11, "minute": 58}
